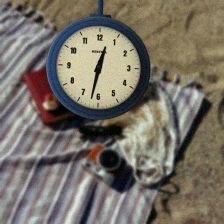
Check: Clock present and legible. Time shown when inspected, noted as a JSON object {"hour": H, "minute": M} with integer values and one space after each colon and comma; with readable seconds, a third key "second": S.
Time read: {"hour": 12, "minute": 32}
